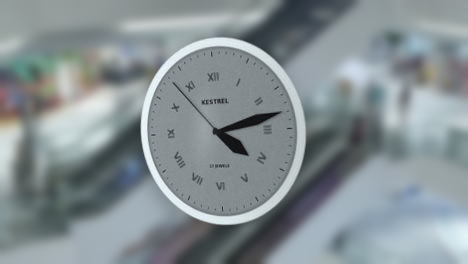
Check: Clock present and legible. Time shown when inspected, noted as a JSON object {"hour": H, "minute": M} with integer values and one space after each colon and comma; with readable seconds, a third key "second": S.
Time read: {"hour": 4, "minute": 12, "second": 53}
